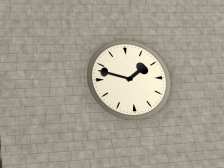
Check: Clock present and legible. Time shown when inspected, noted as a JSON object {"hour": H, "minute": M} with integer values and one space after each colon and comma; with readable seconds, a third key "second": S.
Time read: {"hour": 1, "minute": 48}
